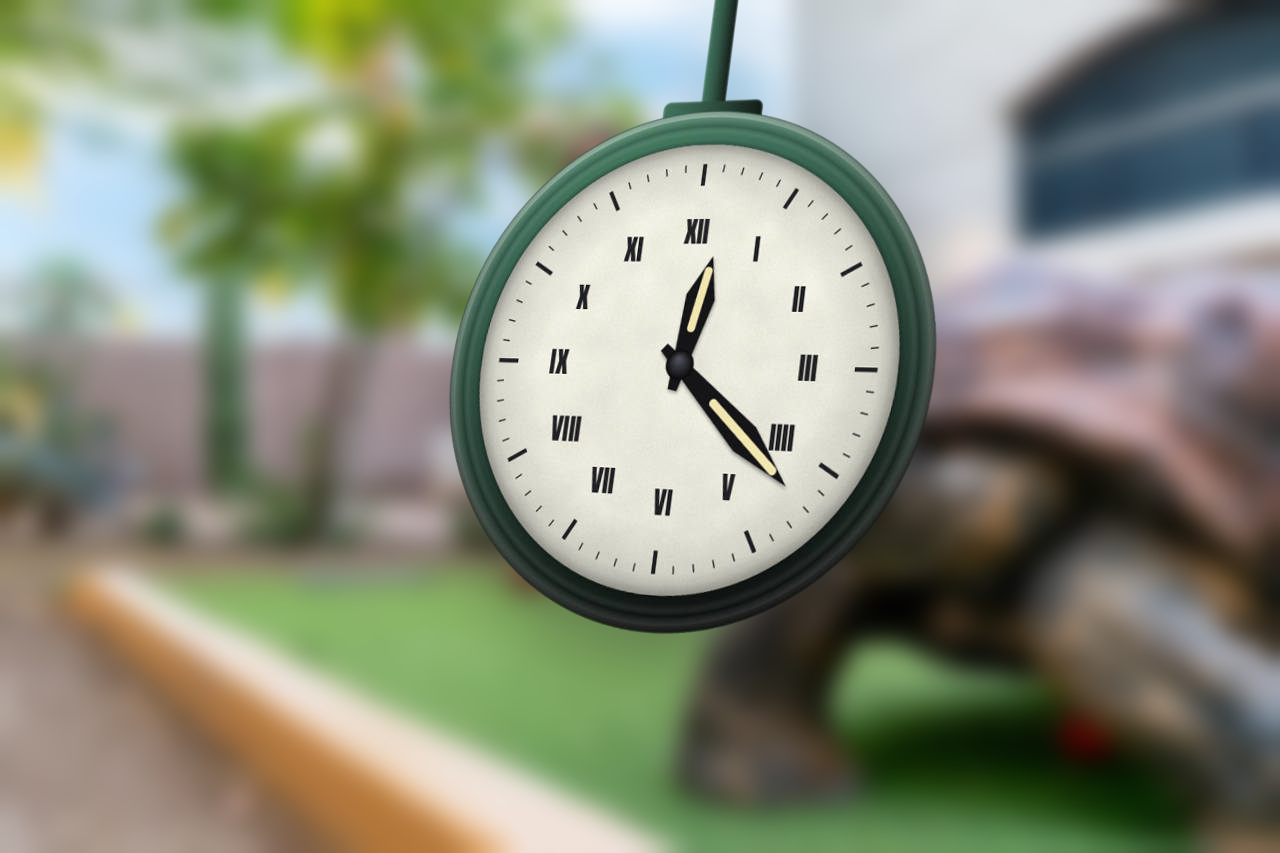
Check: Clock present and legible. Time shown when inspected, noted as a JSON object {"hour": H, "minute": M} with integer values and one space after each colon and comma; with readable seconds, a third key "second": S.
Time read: {"hour": 12, "minute": 22}
